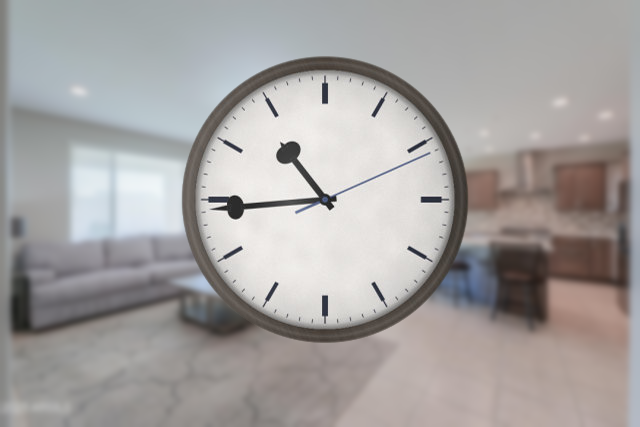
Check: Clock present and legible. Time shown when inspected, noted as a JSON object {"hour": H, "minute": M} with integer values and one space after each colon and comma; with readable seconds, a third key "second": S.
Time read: {"hour": 10, "minute": 44, "second": 11}
